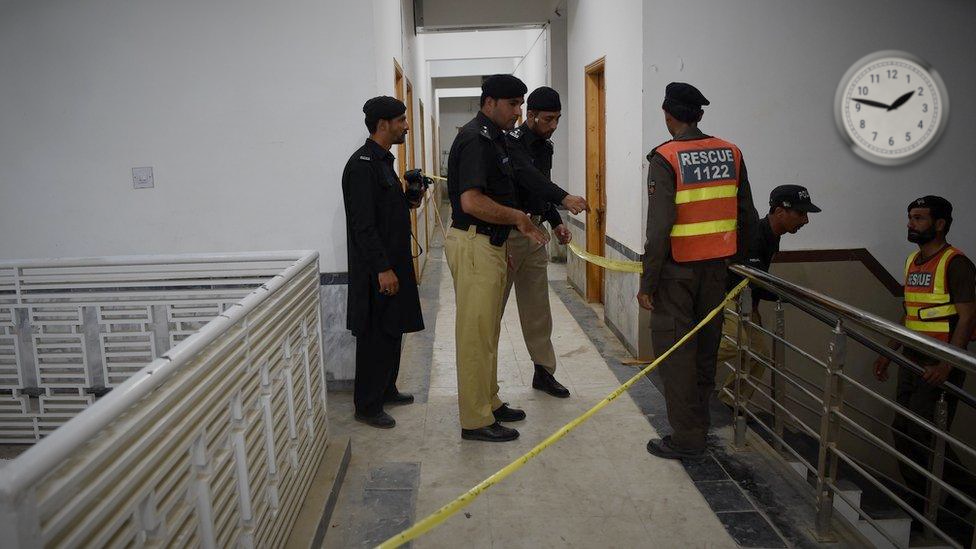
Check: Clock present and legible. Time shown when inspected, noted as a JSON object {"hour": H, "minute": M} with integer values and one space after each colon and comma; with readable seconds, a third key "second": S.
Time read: {"hour": 1, "minute": 47}
